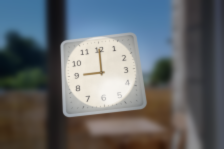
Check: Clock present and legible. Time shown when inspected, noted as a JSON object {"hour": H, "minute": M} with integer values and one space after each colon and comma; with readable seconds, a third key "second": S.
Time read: {"hour": 9, "minute": 0}
